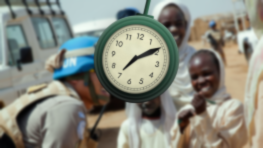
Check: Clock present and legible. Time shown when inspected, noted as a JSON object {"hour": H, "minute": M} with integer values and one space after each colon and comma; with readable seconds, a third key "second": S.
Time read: {"hour": 7, "minute": 9}
